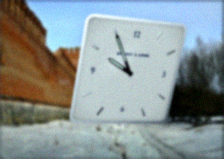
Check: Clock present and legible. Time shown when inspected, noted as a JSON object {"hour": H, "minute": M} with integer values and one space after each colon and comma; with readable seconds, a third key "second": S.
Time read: {"hour": 9, "minute": 55}
